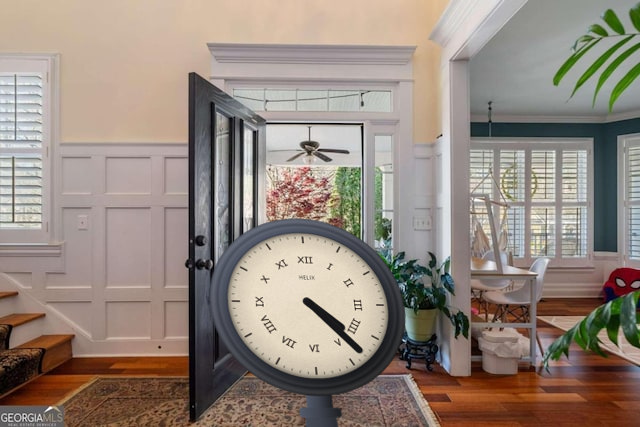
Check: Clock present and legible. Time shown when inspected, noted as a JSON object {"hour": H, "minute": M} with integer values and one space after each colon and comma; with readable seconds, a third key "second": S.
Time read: {"hour": 4, "minute": 23}
